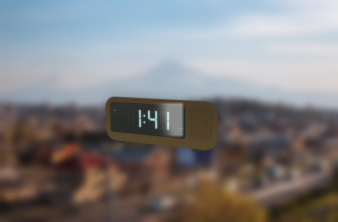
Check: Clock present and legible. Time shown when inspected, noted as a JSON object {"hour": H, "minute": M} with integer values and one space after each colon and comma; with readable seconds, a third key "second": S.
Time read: {"hour": 1, "minute": 41}
